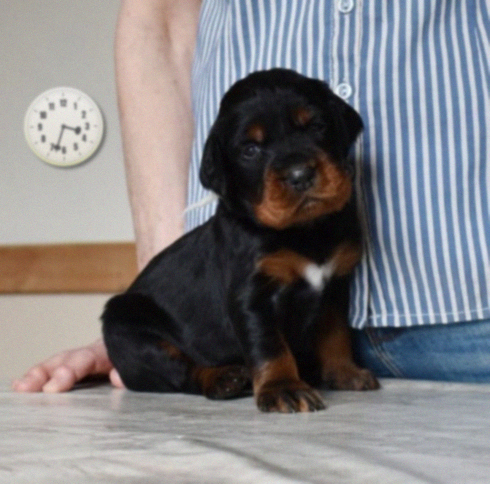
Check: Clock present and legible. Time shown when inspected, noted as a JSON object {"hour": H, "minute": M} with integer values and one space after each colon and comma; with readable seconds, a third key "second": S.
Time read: {"hour": 3, "minute": 33}
